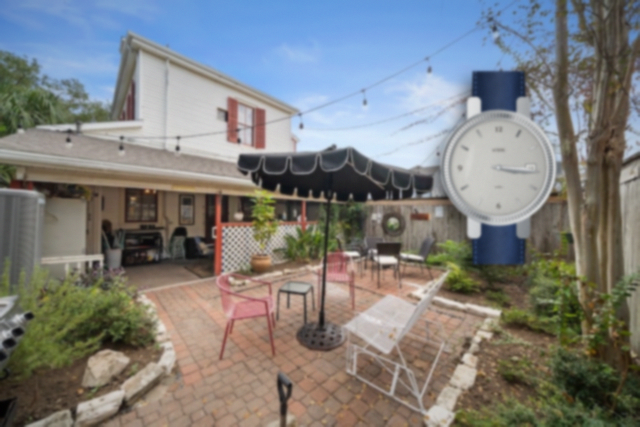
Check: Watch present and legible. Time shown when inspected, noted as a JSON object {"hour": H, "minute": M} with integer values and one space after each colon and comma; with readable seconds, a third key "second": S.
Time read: {"hour": 3, "minute": 16}
